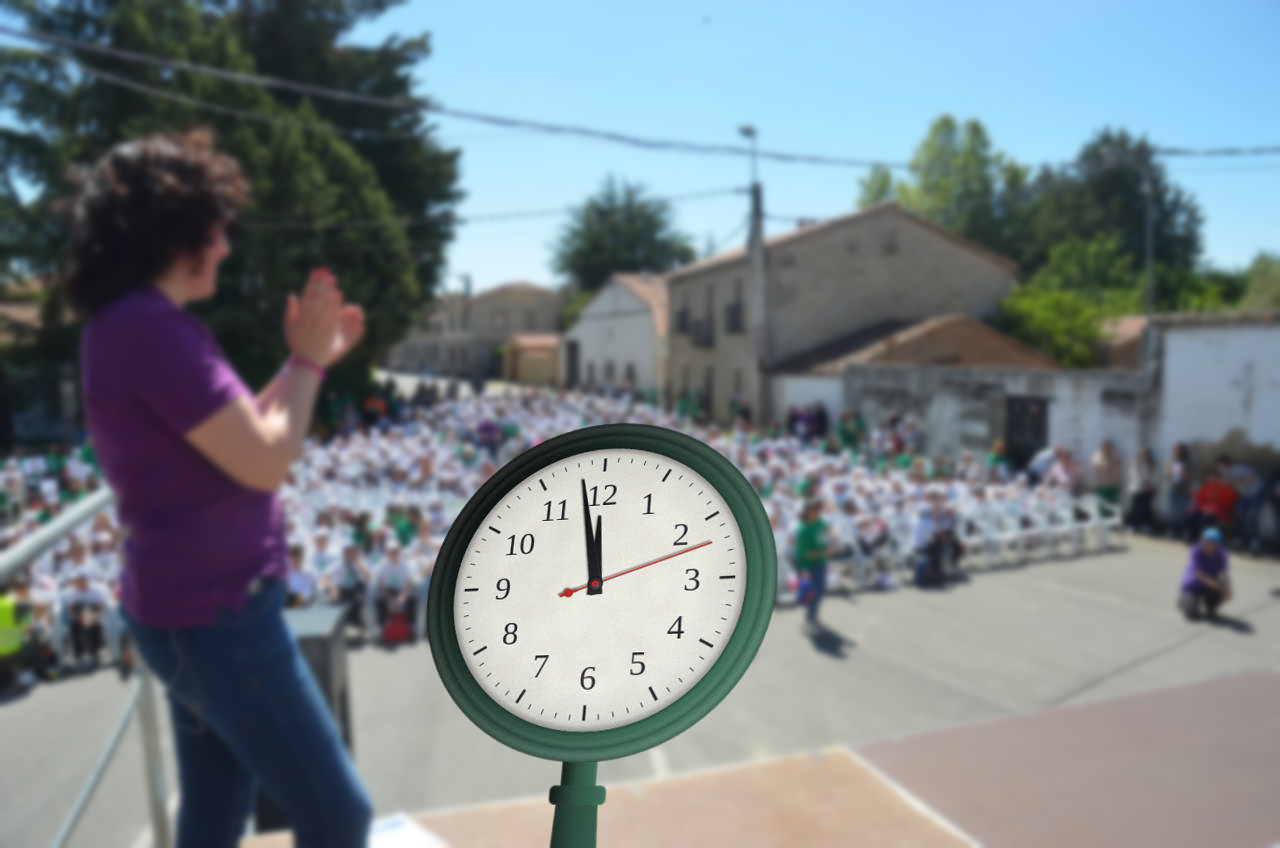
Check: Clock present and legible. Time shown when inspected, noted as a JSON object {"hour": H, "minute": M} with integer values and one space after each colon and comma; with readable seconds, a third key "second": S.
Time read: {"hour": 11, "minute": 58, "second": 12}
